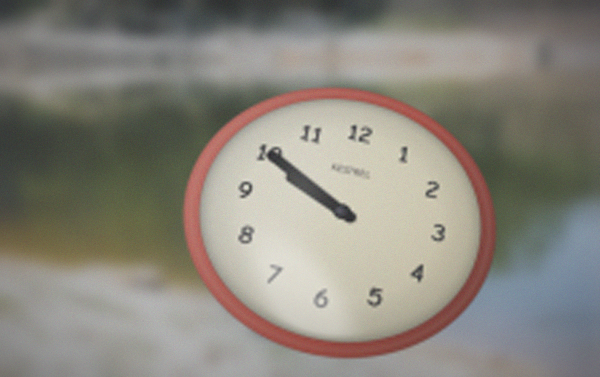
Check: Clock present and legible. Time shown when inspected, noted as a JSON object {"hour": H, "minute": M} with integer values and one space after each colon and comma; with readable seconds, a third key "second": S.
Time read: {"hour": 9, "minute": 50}
